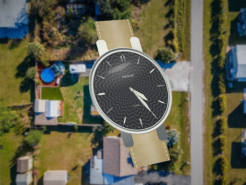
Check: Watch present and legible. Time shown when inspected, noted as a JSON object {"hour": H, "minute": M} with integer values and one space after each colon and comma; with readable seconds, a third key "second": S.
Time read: {"hour": 4, "minute": 25}
